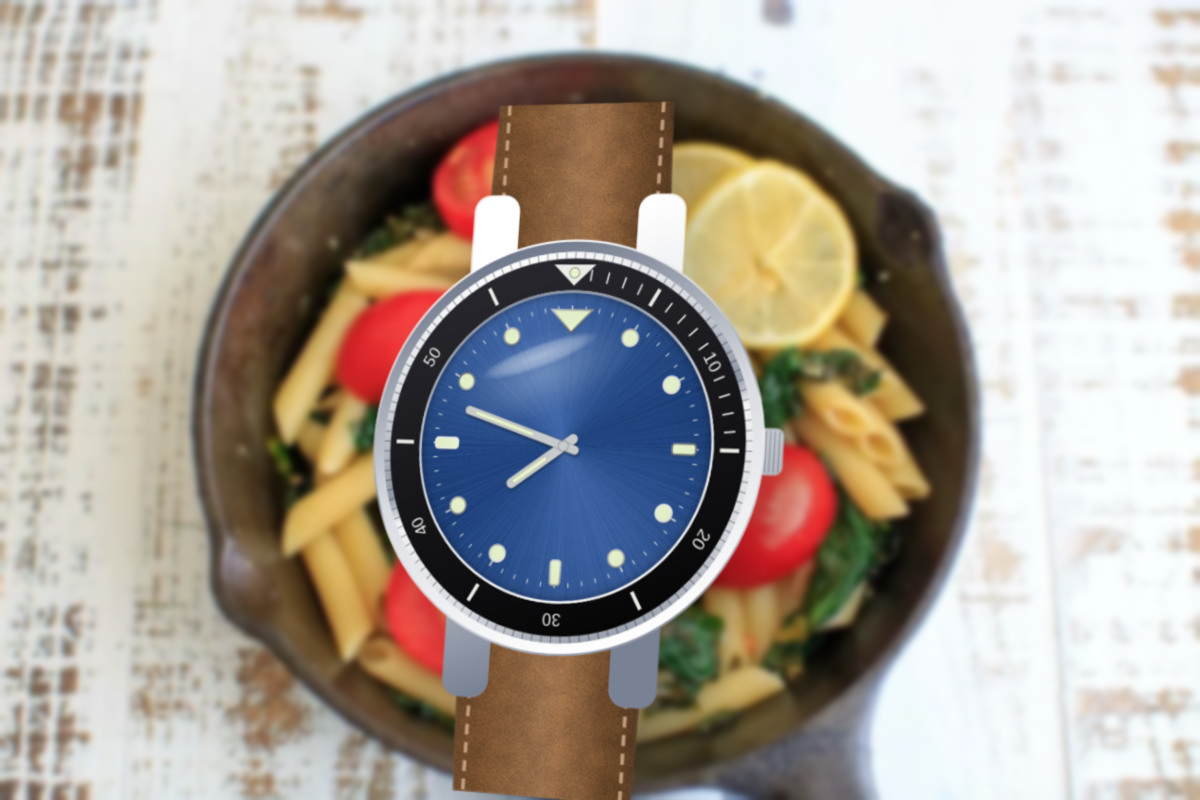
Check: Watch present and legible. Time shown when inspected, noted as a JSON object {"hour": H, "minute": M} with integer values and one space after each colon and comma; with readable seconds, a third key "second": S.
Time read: {"hour": 7, "minute": 48}
